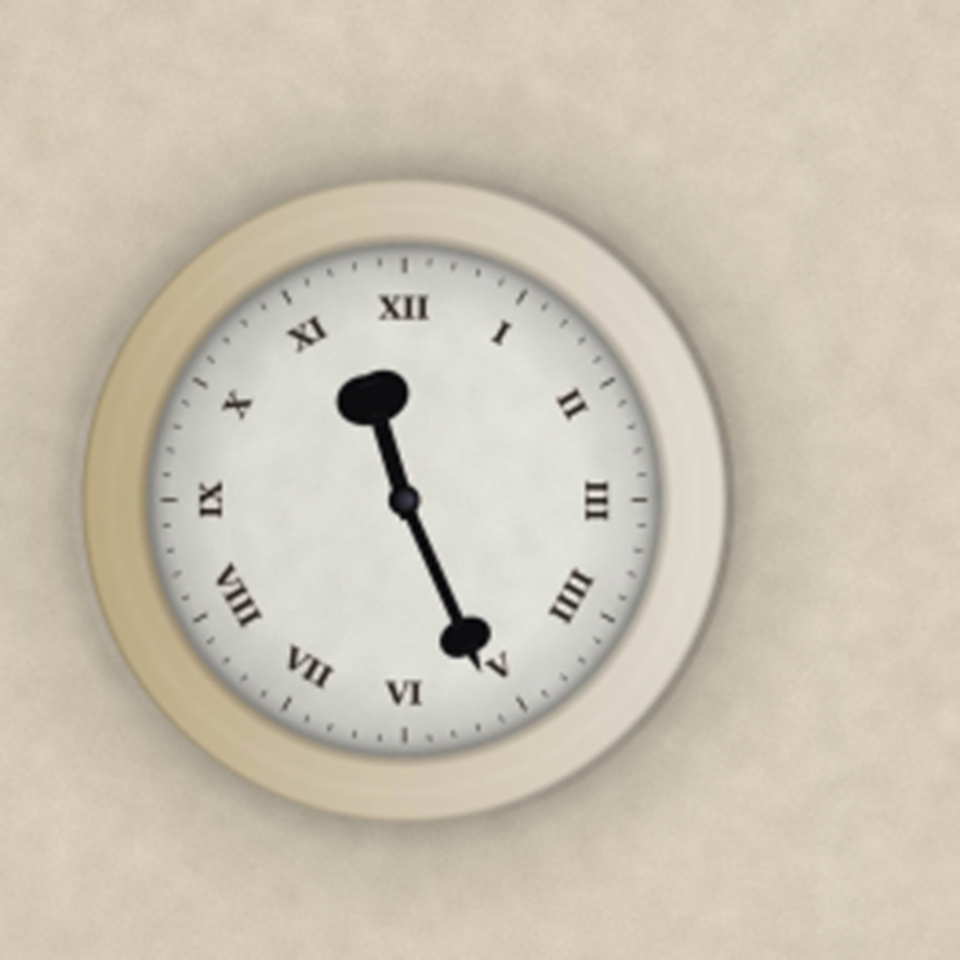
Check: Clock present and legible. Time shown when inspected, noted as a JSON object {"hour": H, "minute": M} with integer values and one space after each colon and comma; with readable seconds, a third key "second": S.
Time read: {"hour": 11, "minute": 26}
